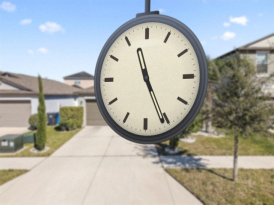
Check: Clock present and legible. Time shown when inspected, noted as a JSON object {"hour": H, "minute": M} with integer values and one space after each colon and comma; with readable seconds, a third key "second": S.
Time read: {"hour": 11, "minute": 26}
